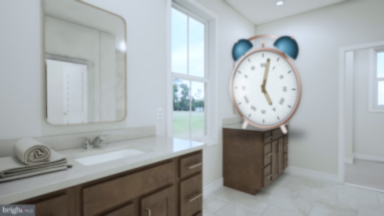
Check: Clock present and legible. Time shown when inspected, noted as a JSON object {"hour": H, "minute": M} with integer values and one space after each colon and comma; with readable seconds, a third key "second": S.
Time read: {"hour": 5, "minute": 2}
